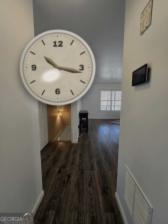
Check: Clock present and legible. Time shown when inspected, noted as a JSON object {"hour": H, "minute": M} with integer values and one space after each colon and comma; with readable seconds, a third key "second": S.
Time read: {"hour": 10, "minute": 17}
